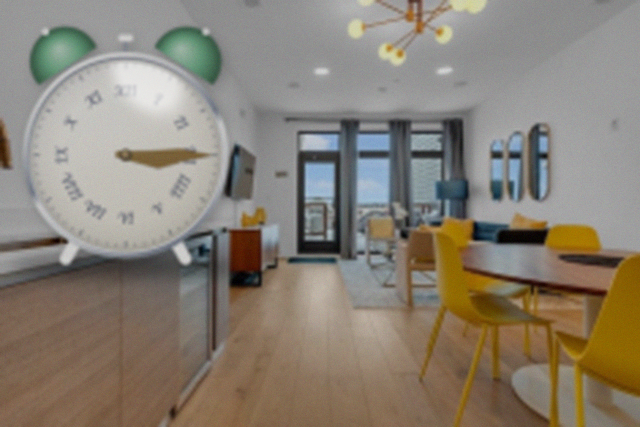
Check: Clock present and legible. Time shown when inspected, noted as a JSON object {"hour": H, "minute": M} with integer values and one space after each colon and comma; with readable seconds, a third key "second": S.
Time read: {"hour": 3, "minute": 15}
